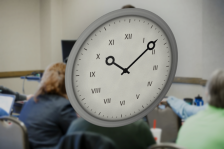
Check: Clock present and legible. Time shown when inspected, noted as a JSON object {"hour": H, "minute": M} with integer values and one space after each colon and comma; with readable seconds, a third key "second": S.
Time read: {"hour": 10, "minute": 8}
